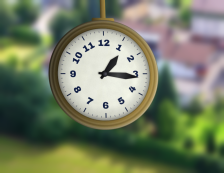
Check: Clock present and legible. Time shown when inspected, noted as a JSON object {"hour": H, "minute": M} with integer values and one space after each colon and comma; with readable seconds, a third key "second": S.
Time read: {"hour": 1, "minute": 16}
